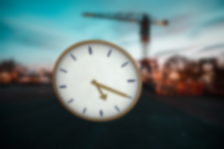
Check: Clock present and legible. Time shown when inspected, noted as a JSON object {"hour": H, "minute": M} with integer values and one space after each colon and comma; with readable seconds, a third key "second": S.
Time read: {"hour": 5, "minute": 20}
